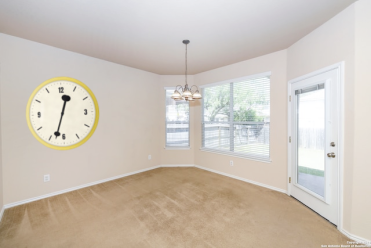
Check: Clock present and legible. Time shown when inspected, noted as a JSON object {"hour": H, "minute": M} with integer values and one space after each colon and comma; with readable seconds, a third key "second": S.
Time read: {"hour": 12, "minute": 33}
